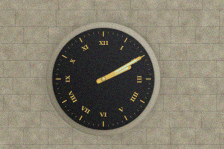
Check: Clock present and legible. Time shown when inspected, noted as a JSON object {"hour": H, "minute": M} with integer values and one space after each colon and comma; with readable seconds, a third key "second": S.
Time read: {"hour": 2, "minute": 10}
